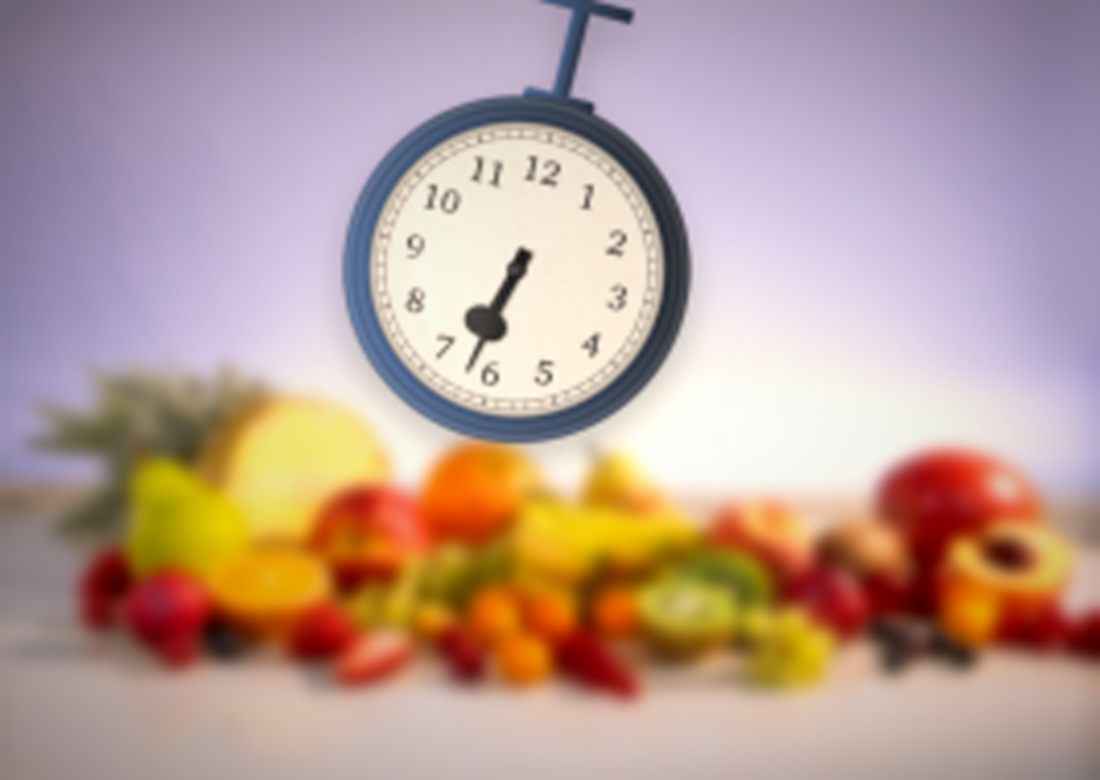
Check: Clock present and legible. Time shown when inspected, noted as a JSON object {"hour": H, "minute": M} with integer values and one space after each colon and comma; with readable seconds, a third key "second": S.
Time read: {"hour": 6, "minute": 32}
